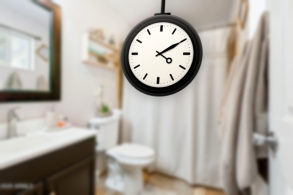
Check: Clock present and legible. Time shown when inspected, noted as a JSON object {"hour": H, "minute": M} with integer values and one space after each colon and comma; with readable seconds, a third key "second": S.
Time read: {"hour": 4, "minute": 10}
